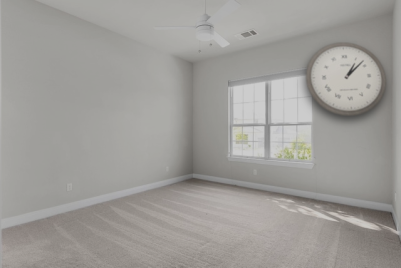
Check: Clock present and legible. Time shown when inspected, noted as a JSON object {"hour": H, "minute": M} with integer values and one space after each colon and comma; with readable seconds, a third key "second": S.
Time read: {"hour": 1, "minute": 8}
